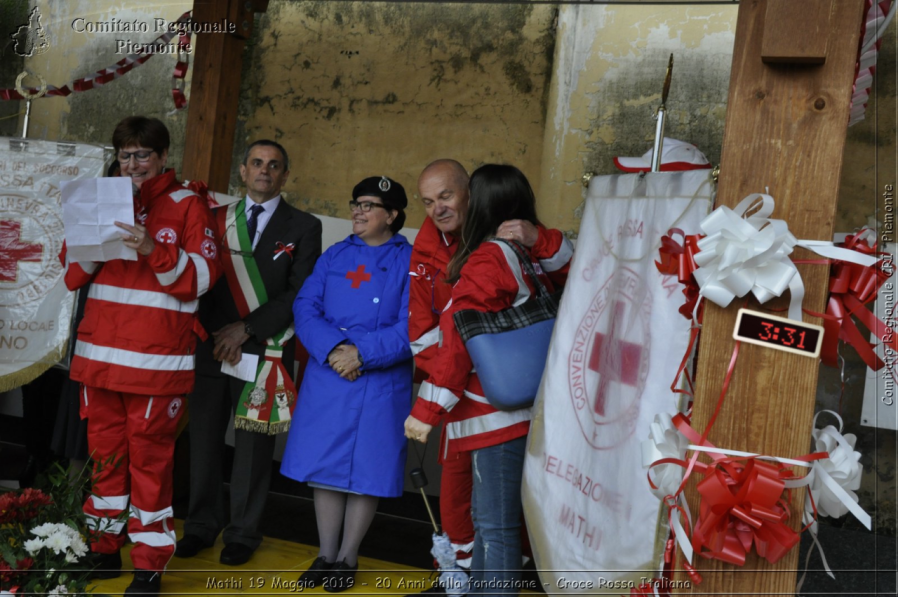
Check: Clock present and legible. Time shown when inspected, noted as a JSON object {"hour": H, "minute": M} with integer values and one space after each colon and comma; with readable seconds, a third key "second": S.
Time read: {"hour": 3, "minute": 31}
